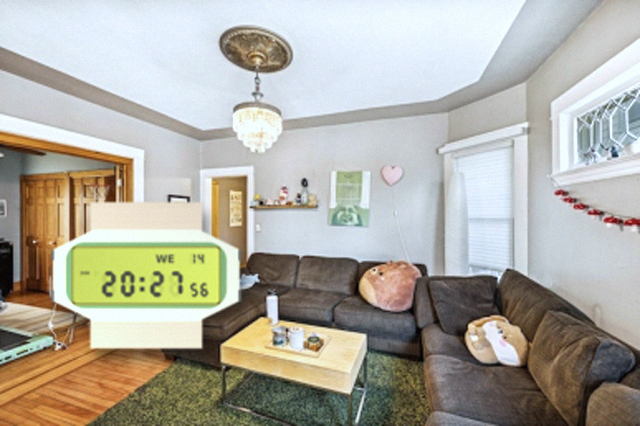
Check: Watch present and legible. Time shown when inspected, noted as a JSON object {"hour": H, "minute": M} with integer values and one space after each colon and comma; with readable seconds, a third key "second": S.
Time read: {"hour": 20, "minute": 27, "second": 56}
